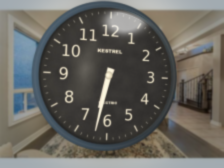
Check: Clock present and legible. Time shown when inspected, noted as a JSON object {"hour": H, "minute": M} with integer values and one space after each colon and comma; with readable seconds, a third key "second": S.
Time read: {"hour": 6, "minute": 32}
